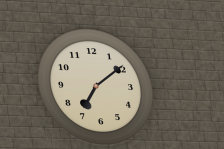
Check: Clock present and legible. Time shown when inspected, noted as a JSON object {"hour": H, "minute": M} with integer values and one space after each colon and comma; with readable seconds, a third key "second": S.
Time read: {"hour": 7, "minute": 9}
